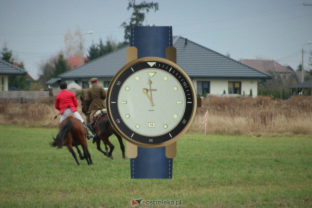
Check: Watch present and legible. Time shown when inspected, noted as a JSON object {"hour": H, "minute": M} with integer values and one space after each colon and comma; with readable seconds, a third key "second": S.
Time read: {"hour": 10, "minute": 59}
